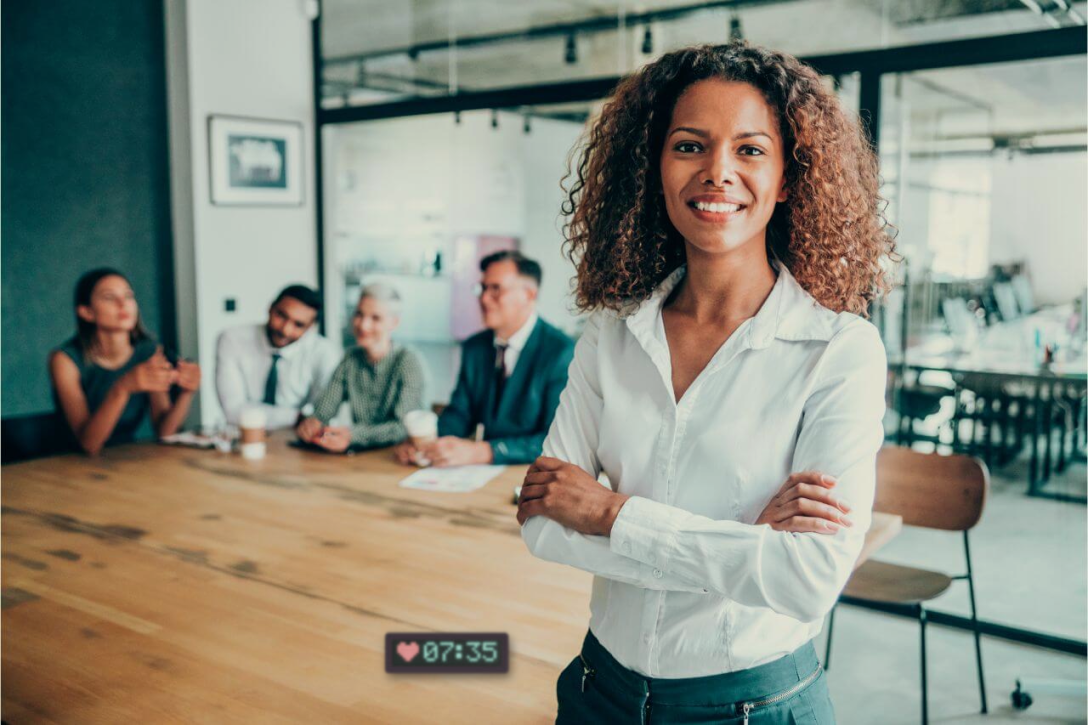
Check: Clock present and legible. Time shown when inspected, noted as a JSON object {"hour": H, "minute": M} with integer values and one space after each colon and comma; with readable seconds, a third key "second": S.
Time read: {"hour": 7, "minute": 35}
